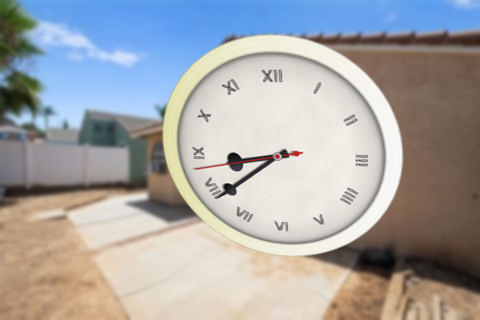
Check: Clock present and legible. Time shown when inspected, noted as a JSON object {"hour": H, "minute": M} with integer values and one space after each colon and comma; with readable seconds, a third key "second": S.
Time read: {"hour": 8, "minute": 38, "second": 43}
